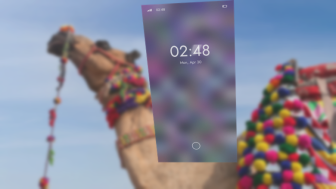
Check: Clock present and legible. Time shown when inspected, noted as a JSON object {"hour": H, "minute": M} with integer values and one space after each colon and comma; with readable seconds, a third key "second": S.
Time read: {"hour": 2, "minute": 48}
